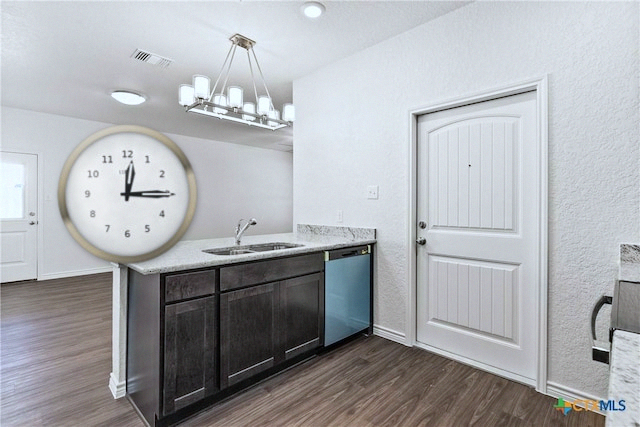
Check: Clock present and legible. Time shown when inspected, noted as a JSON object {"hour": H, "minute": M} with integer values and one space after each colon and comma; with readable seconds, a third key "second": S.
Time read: {"hour": 12, "minute": 15}
